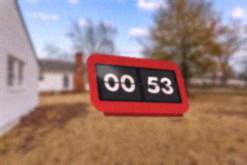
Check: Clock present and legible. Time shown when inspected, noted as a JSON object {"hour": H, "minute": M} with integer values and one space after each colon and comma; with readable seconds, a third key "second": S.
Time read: {"hour": 0, "minute": 53}
